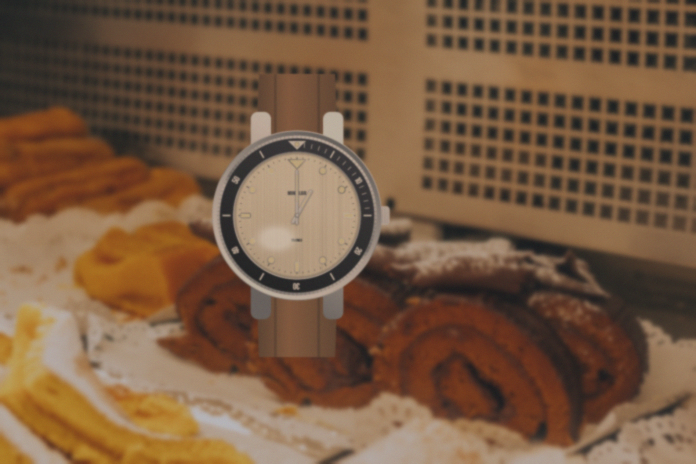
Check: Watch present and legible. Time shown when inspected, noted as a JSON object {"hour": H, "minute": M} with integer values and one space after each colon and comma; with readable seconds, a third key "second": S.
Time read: {"hour": 1, "minute": 0}
